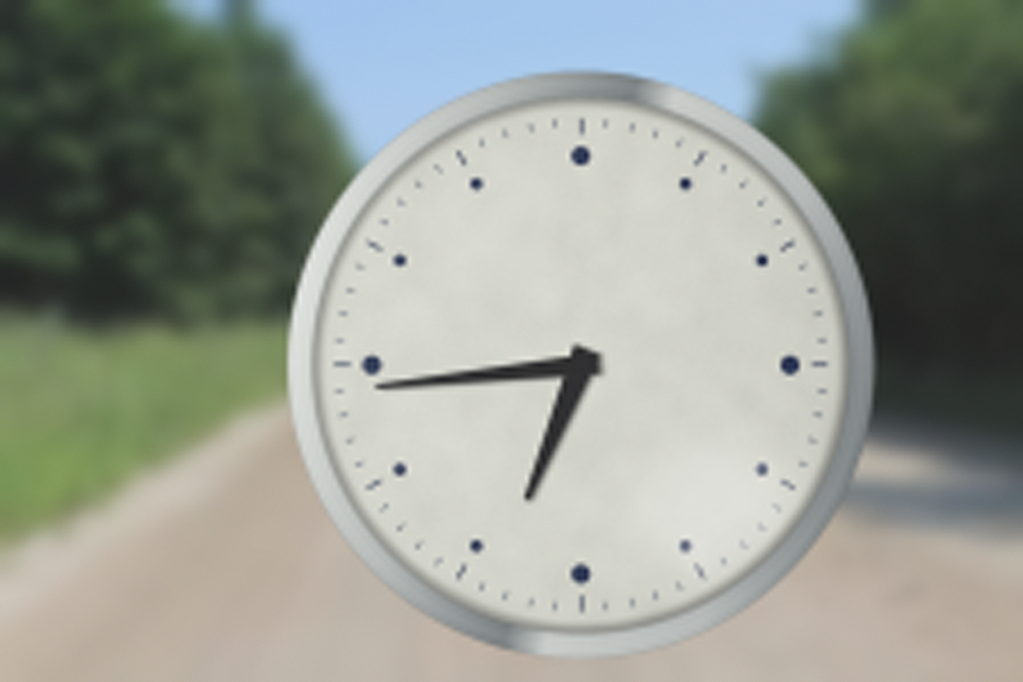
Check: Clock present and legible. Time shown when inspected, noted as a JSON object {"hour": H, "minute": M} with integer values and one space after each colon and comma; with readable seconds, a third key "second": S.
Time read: {"hour": 6, "minute": 44}
